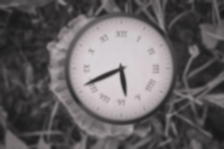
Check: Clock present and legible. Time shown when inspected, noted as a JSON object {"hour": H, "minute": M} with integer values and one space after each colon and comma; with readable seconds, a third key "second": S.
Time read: {"hour": 5, "minute": 41}
